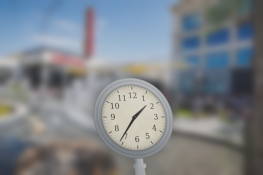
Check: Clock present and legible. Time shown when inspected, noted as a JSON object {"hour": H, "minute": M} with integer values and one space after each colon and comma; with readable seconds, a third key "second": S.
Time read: {"hour": 1, "minute": 36}
